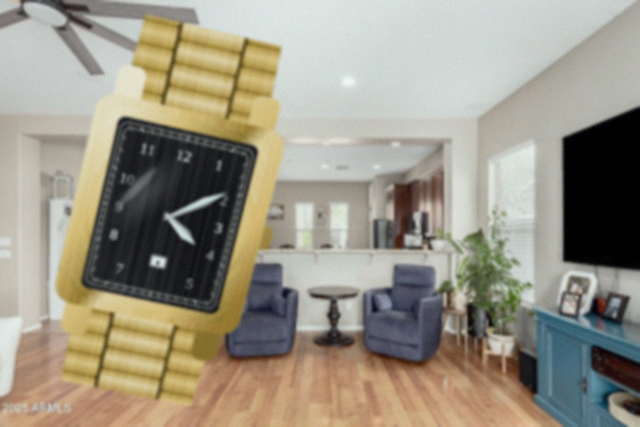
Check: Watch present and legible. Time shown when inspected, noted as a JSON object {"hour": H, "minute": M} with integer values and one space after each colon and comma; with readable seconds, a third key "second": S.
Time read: {"hour": 4, "minute": 9}
